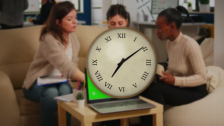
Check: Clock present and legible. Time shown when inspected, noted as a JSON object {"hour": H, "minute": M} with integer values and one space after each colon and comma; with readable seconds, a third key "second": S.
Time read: {"hour": 7, "minute": 9}
